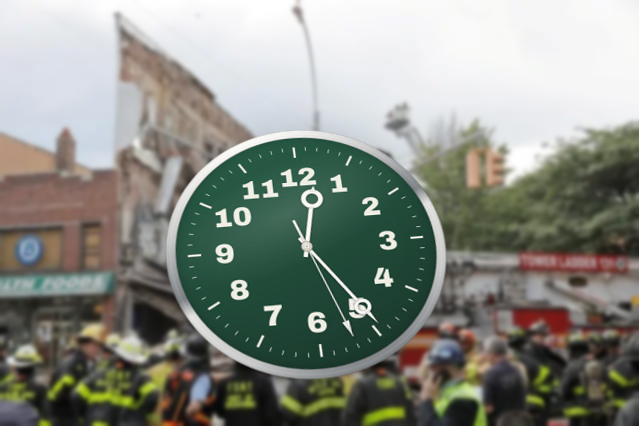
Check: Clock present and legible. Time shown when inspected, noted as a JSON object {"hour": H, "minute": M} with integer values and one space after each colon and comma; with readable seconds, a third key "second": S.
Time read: {"hour": 12, "minute": 24, "second": 27}
